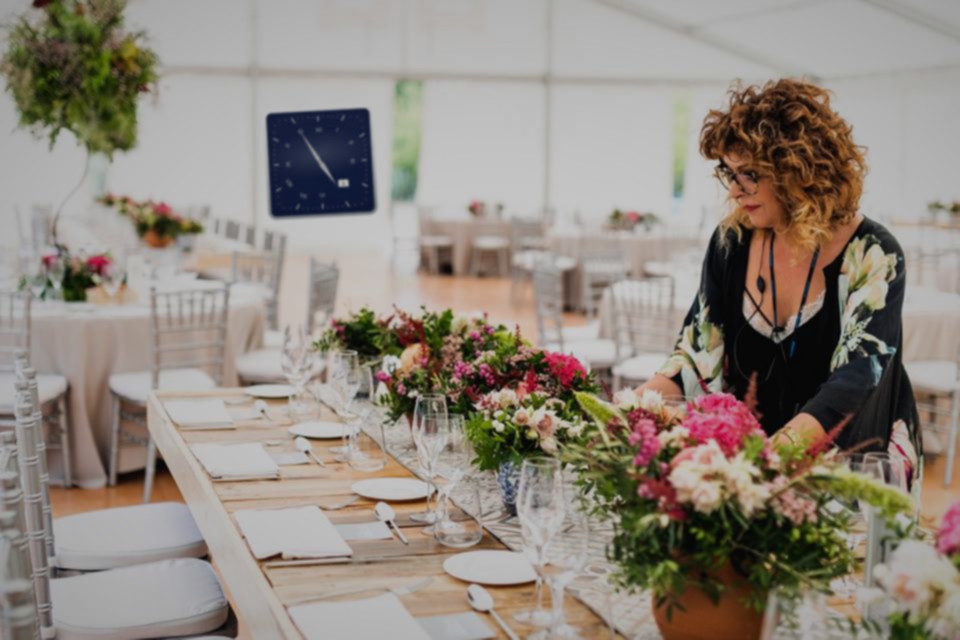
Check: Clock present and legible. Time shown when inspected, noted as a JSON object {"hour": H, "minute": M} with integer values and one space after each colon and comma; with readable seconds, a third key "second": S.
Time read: {"hour": 4, "minute": 55}
